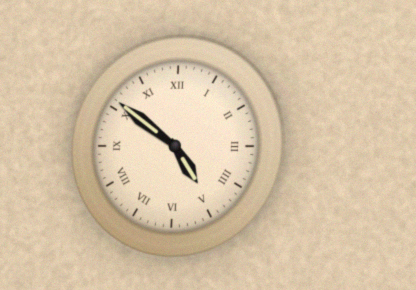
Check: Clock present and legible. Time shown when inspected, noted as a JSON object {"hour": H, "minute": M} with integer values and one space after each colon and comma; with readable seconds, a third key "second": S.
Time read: {"hour": 4, "minute": 51}
